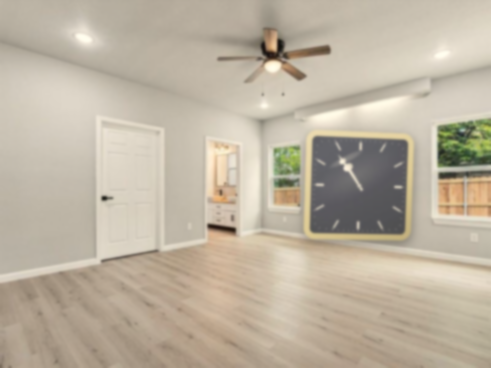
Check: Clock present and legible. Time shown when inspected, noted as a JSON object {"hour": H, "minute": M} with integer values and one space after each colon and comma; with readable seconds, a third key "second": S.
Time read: {"hour": 10, "minute": 54}
